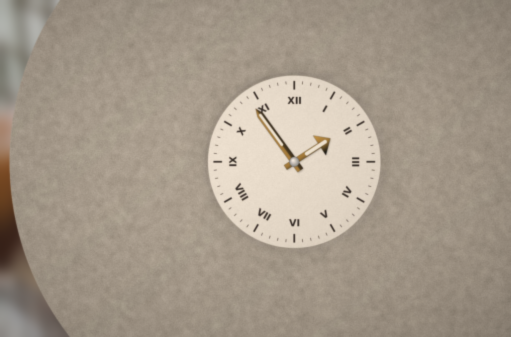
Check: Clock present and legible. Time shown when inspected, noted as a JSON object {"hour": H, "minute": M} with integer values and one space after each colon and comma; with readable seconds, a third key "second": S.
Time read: {"hour": 1, "minute": 54}
